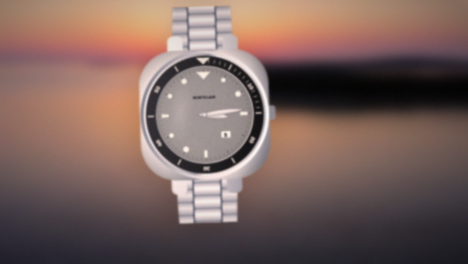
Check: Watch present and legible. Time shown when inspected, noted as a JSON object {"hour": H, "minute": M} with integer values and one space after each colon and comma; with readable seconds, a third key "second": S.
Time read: {"hour": 3, "minute": 14}
